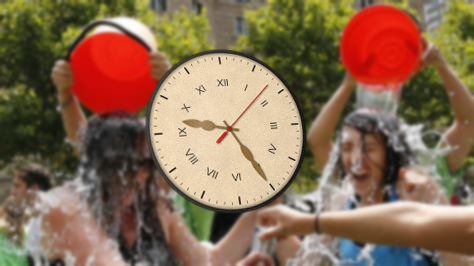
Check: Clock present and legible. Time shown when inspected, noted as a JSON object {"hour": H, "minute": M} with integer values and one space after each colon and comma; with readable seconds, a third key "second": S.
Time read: {"hour": 9, "minute": 25, "second": 8}
